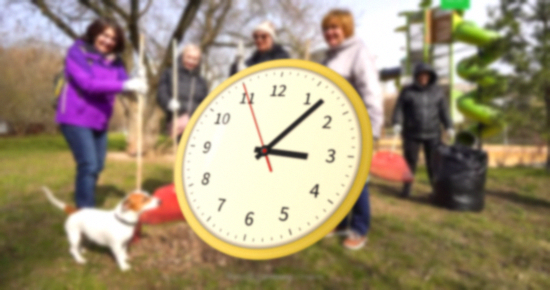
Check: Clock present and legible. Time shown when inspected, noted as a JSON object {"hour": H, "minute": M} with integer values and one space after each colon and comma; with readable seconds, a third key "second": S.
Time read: {"hour": 3, "minute": 6, "second": 55}
